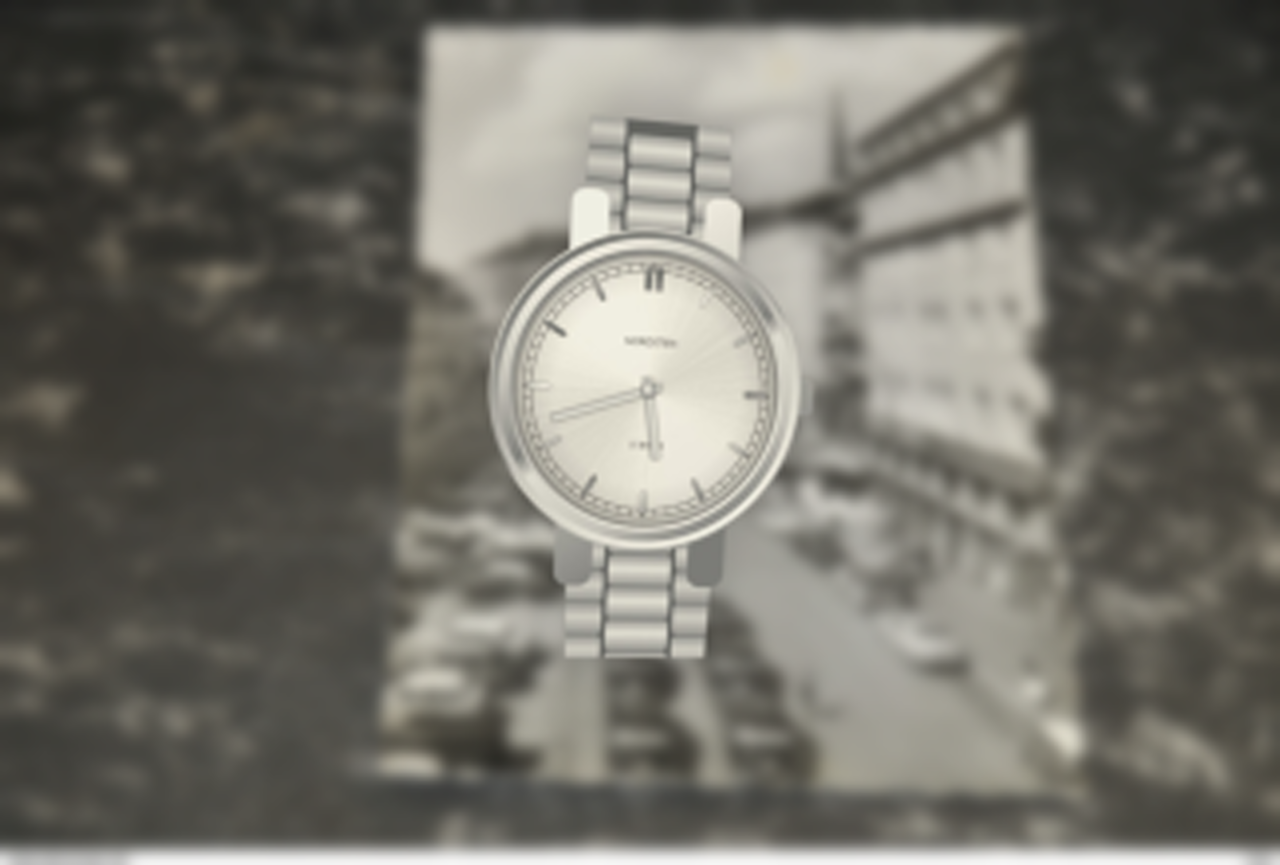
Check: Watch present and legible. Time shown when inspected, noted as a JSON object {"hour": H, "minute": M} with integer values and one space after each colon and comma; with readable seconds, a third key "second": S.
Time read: {"hour": 5, "minute": 42}
